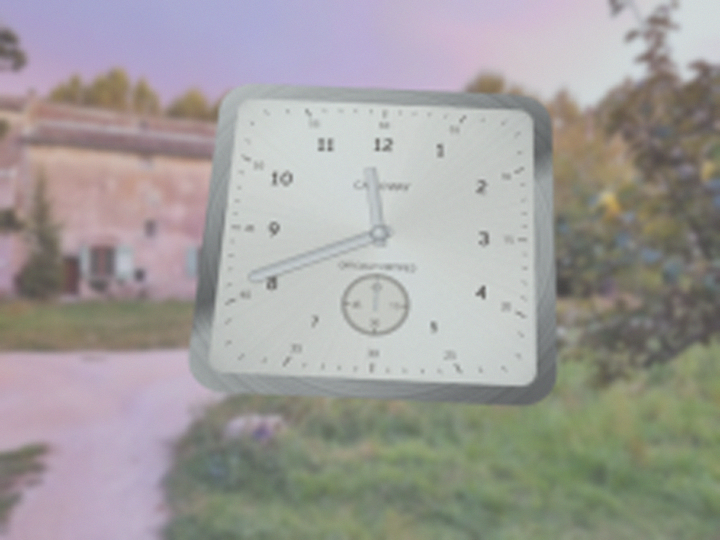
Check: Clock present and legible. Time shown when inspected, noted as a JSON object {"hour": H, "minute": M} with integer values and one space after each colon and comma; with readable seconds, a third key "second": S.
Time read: {"hour": 11, "minute": 41}
